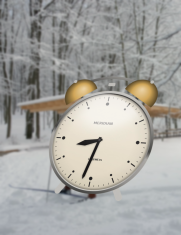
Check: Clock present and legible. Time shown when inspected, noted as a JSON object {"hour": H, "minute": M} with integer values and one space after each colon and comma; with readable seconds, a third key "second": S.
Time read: {"hour": 8, "minute": 32}
